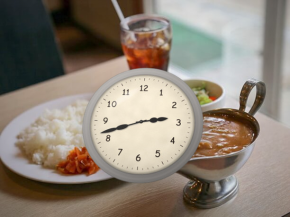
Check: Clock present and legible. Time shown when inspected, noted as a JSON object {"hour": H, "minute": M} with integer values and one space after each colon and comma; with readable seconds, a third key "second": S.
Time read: {"hour": 2, "minute": 42}
